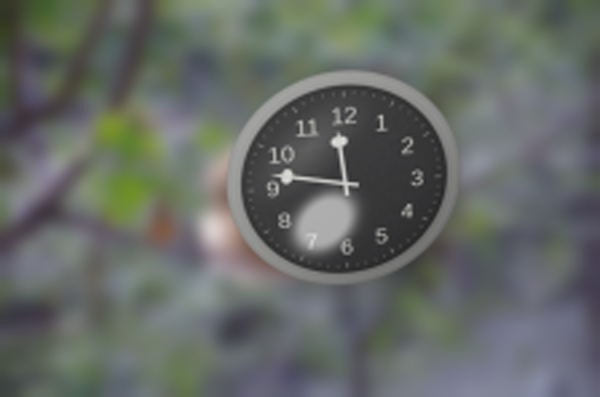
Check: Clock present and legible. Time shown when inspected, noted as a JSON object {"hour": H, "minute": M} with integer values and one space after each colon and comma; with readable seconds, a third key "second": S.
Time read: {"hour": 11, "minute": 47}
